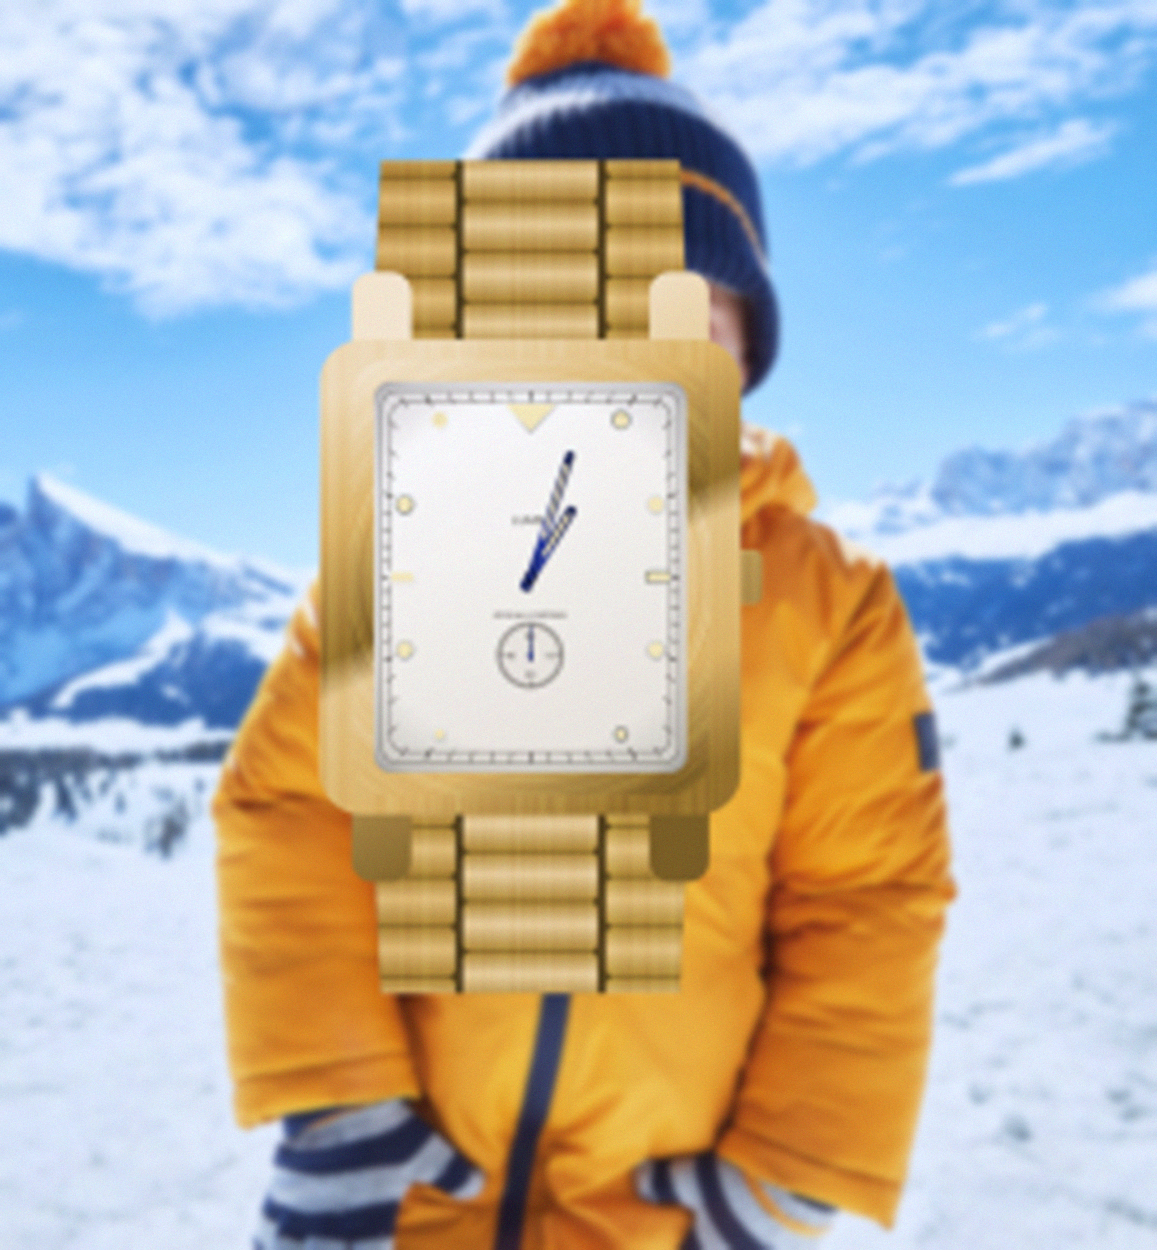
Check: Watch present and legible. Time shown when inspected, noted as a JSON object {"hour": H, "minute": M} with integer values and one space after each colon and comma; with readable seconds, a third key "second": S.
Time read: {"hour": 1, "minute": 3}
